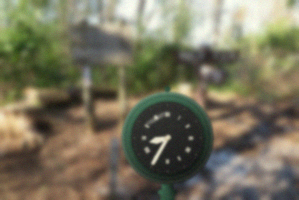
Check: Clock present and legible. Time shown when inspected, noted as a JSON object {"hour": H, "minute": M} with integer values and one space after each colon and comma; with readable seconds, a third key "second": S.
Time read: {"hour": 8, "minute": 35}
